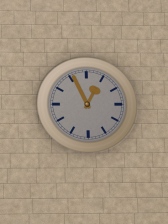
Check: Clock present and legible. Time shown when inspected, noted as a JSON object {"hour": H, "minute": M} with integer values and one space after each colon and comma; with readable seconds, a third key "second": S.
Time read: {"hour": 12, "minute": 56}
